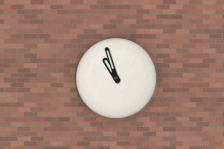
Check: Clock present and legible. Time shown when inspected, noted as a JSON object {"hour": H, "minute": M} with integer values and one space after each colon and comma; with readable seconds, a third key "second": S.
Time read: {"hour": 10, "minute": 57}
